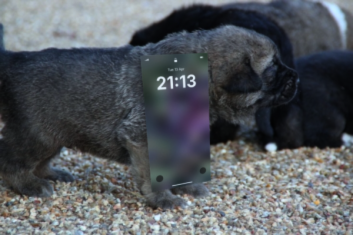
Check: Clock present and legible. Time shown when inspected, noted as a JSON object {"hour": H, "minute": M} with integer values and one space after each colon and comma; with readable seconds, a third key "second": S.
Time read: {"hour": 21, "minute": 13}
